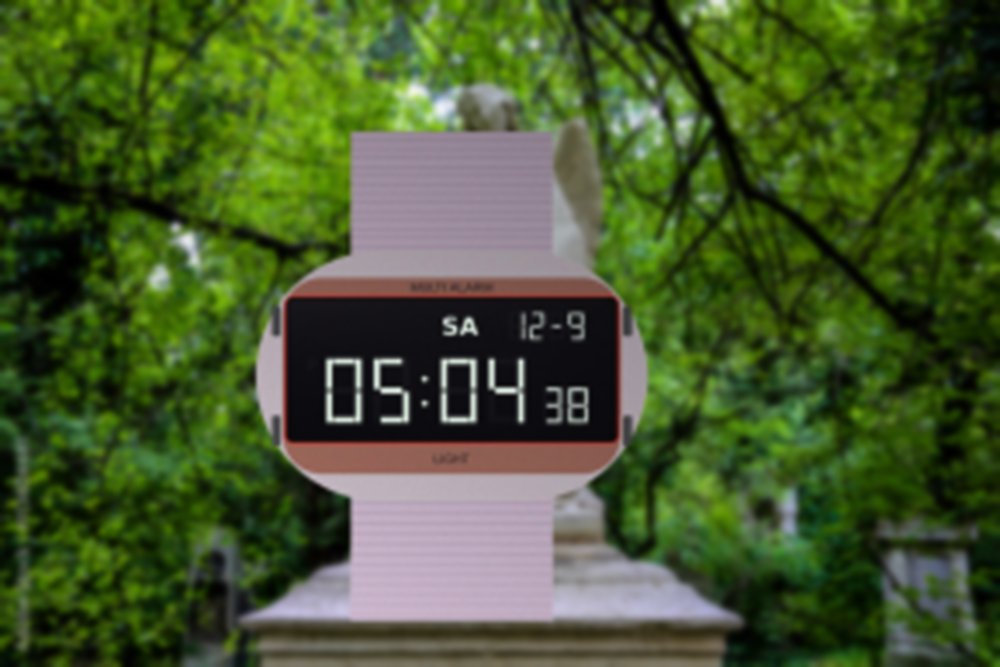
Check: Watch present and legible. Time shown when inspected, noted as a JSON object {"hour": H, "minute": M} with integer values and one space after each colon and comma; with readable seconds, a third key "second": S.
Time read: {"hour": 5, "minute": 4, "second": 38}
